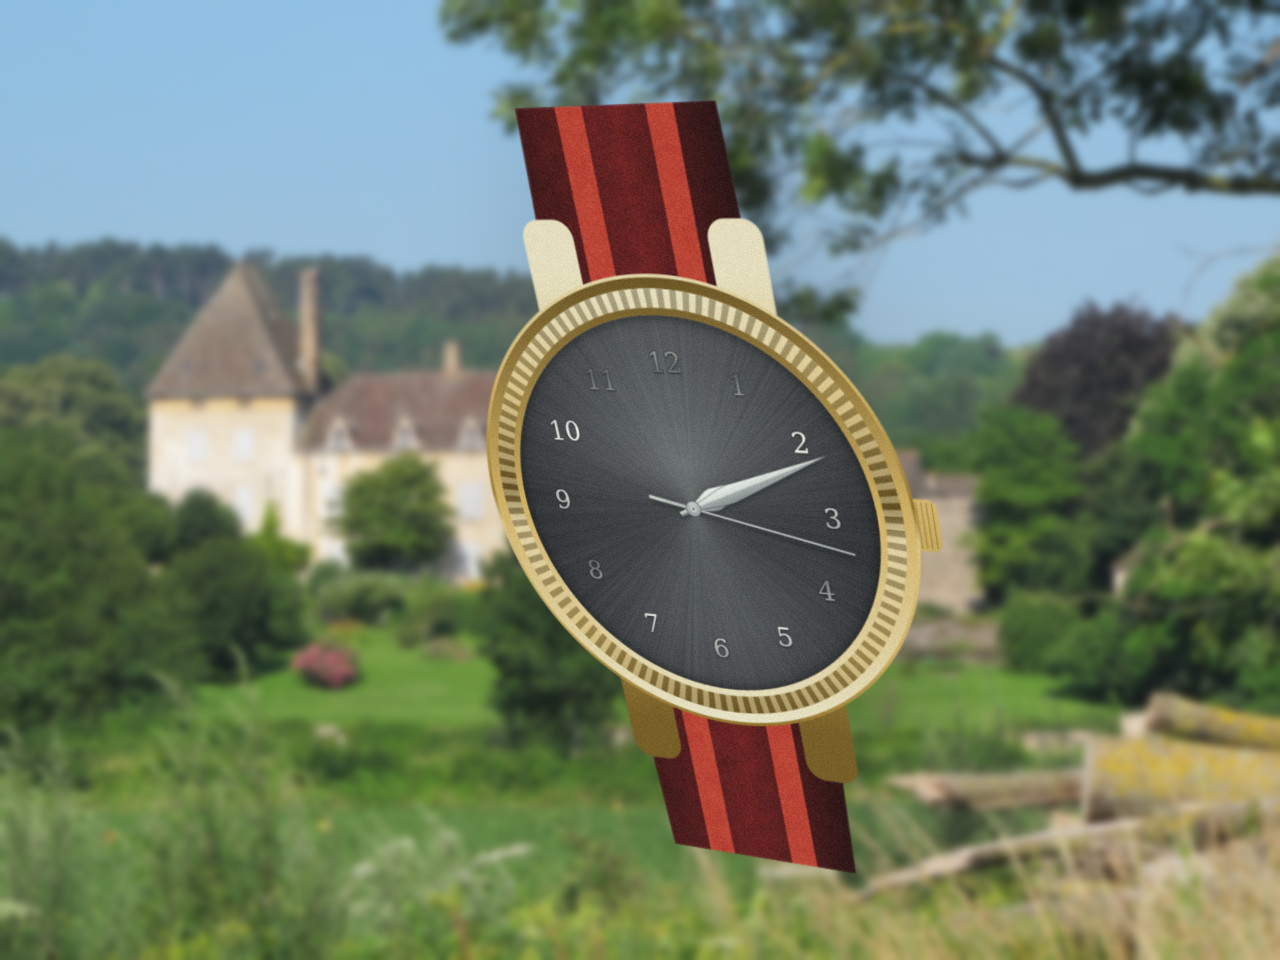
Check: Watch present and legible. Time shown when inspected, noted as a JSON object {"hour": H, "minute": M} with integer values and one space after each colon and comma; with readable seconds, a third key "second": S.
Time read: {"hour": 2, "minute": 11, "second": 17}
